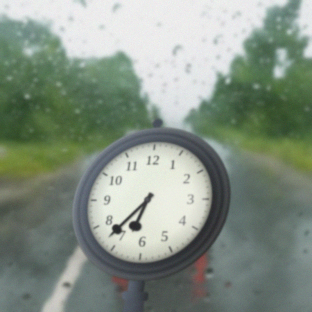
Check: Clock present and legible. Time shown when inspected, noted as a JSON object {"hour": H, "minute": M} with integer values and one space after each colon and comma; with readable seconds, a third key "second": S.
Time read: {"hour": 6, "minute": 37}
